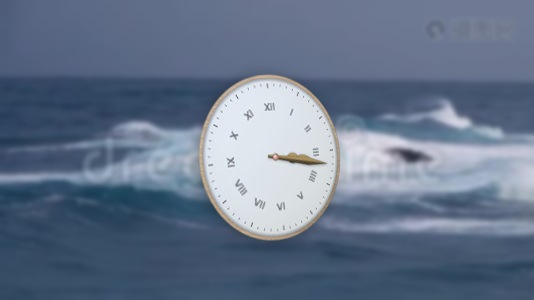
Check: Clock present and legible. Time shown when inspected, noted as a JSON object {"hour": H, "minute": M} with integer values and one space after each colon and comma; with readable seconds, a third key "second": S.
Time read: {"hour": 3, "minute": 17}
